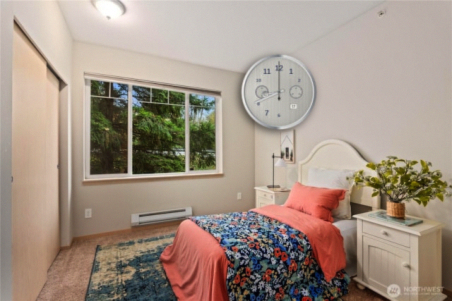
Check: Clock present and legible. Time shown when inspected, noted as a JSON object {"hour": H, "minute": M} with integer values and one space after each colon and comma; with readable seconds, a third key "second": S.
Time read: {"hour": 8, "minute": 41}
